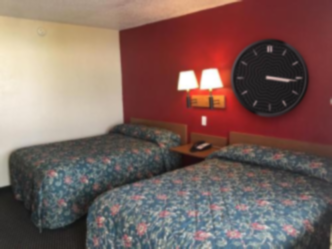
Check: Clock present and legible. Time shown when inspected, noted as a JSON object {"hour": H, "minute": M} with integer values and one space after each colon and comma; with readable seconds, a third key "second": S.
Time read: {"hour": 3, "minute": 16}
